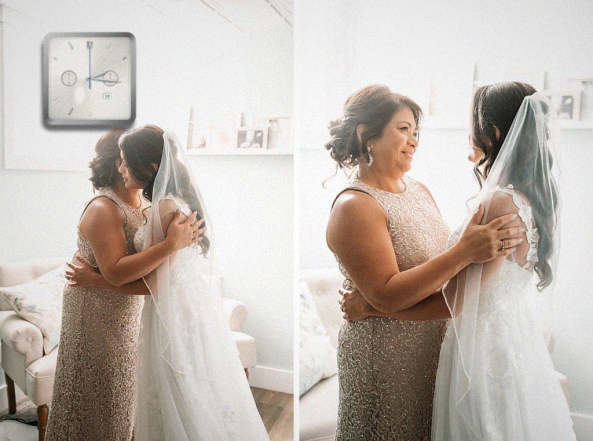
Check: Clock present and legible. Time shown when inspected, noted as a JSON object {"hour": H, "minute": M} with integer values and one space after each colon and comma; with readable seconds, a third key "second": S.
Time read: {"hour": 2, "minute": 16}
